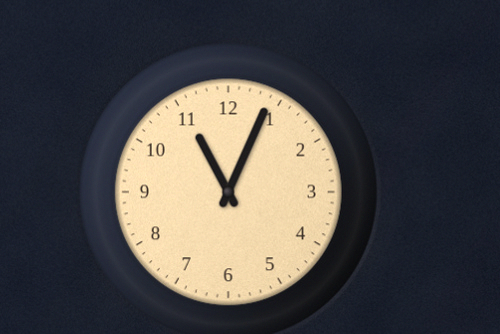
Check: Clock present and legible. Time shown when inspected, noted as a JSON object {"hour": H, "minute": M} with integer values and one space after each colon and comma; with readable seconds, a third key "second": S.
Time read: {"hour": 11, "minute": 4}
